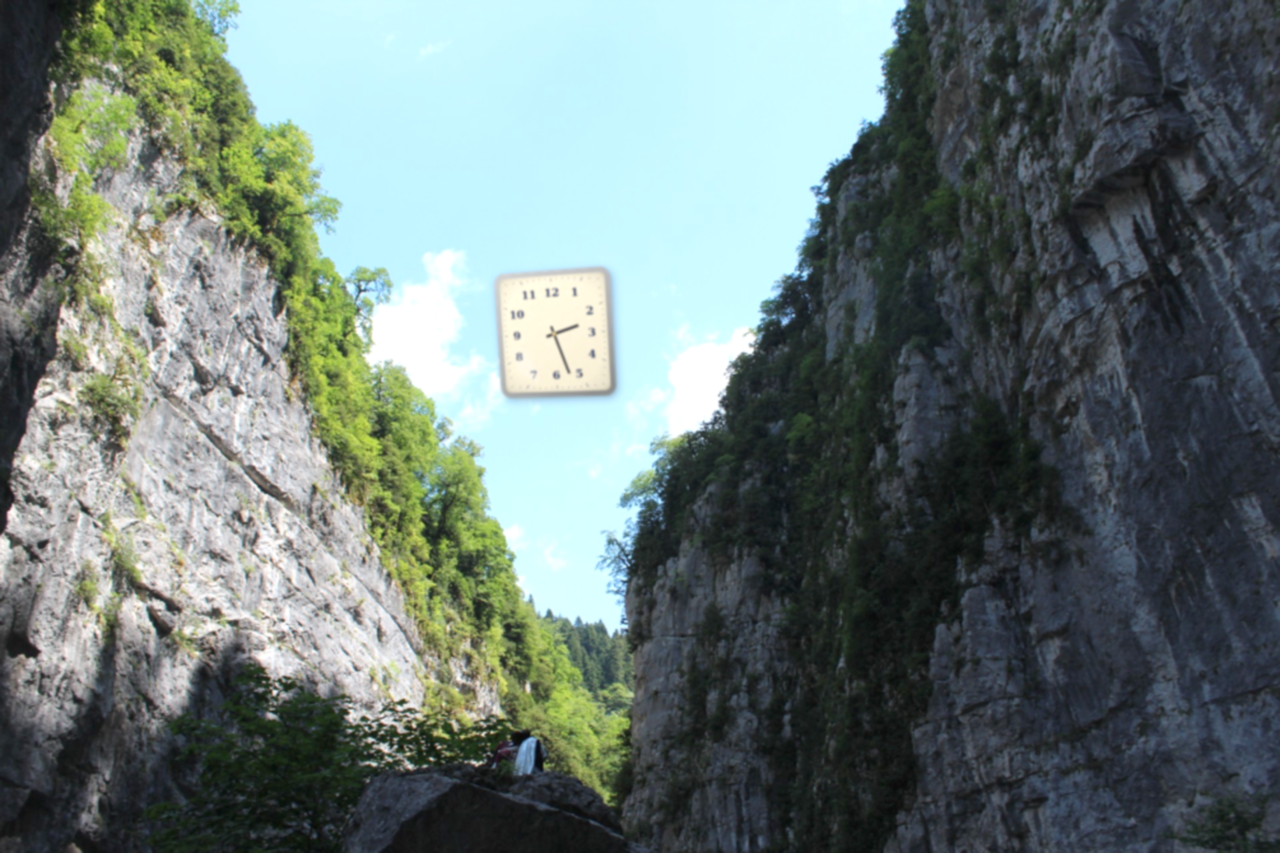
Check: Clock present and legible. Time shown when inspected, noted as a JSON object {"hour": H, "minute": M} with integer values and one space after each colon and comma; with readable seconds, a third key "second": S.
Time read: {"hour": 2, "minute": 27}
